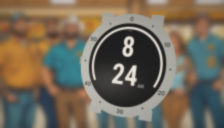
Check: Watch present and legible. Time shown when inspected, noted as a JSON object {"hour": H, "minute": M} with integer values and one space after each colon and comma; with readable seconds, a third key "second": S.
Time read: {"hour": 8, "minute": 24}
